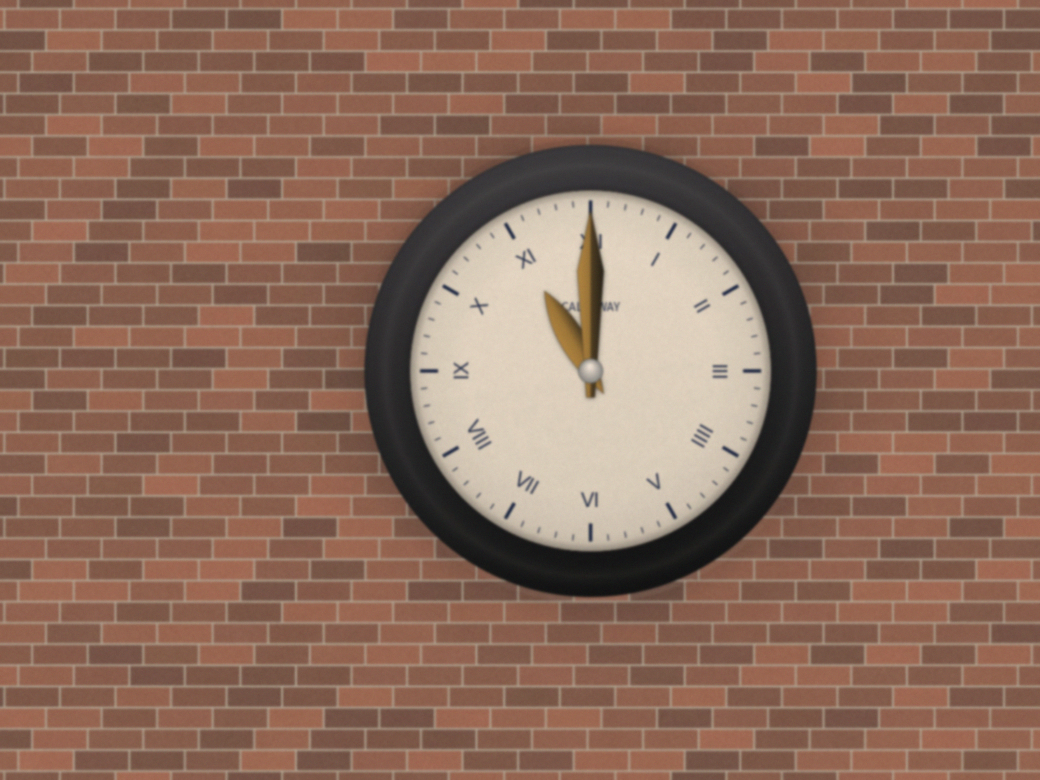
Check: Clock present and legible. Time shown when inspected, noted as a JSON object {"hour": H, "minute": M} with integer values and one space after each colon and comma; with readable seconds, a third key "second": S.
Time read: {"hour": 11, "minute": 0}
